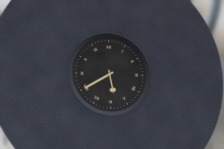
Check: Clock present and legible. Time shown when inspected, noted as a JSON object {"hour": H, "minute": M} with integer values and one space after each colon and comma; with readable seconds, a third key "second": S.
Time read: {"hour": 5, "minute": 40}
